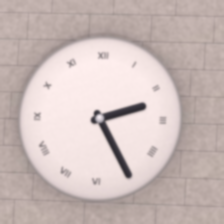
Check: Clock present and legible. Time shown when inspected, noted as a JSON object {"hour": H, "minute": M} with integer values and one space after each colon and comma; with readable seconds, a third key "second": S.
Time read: {"hour": 2, "minute": 25}
